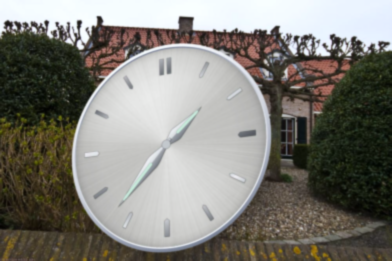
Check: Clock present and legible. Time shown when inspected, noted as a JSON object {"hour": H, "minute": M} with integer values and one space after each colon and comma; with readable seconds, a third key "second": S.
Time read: {"hour": 1, "minute": 37}
